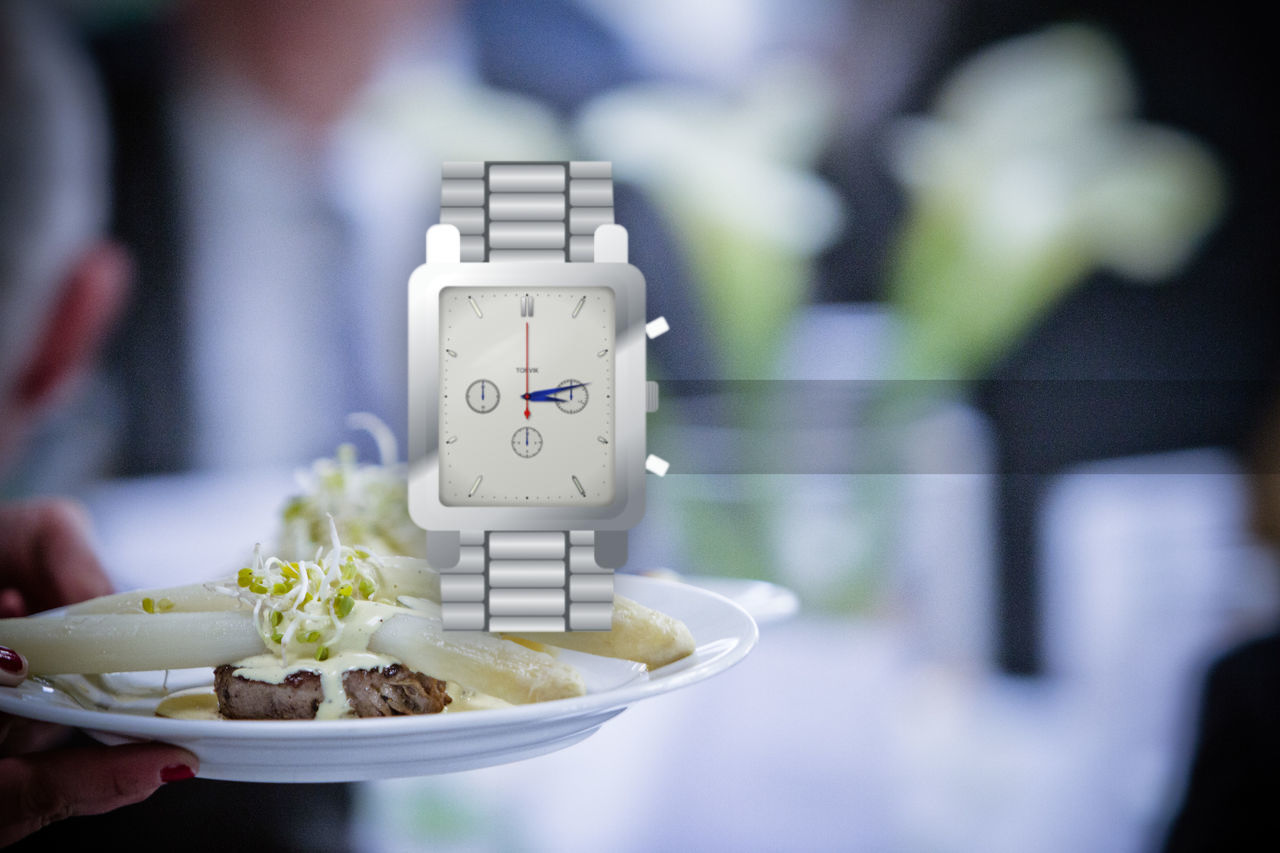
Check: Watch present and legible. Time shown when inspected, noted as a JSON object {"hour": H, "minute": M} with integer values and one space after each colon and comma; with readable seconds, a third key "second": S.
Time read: {"hour": 3, "minute": 13}
